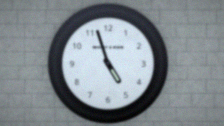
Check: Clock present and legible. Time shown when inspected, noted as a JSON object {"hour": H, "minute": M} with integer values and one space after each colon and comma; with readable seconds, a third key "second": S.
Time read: {"hour": 4, "minute": 57}
